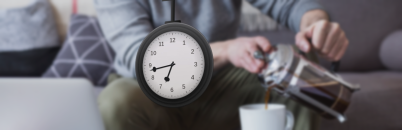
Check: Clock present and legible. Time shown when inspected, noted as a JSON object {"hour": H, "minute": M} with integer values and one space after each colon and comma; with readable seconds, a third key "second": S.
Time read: {"hour": 6, "minute": 43}
